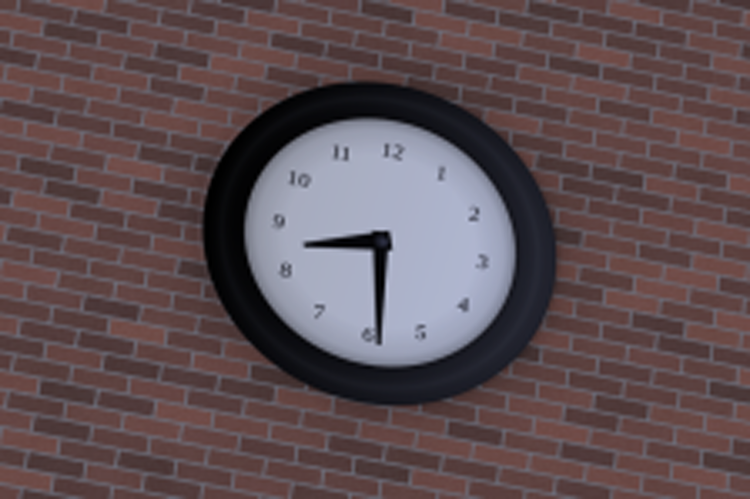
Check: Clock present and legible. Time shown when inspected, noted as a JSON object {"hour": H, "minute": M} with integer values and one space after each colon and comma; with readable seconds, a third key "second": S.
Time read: {"hour": 8, "minute": 29}
